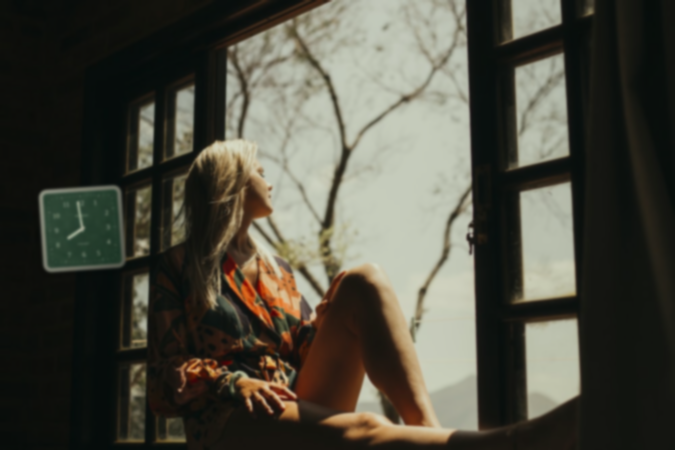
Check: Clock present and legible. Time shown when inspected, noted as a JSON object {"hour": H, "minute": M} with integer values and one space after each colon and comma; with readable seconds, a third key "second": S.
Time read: {"hour": 7, "minute": 59}
